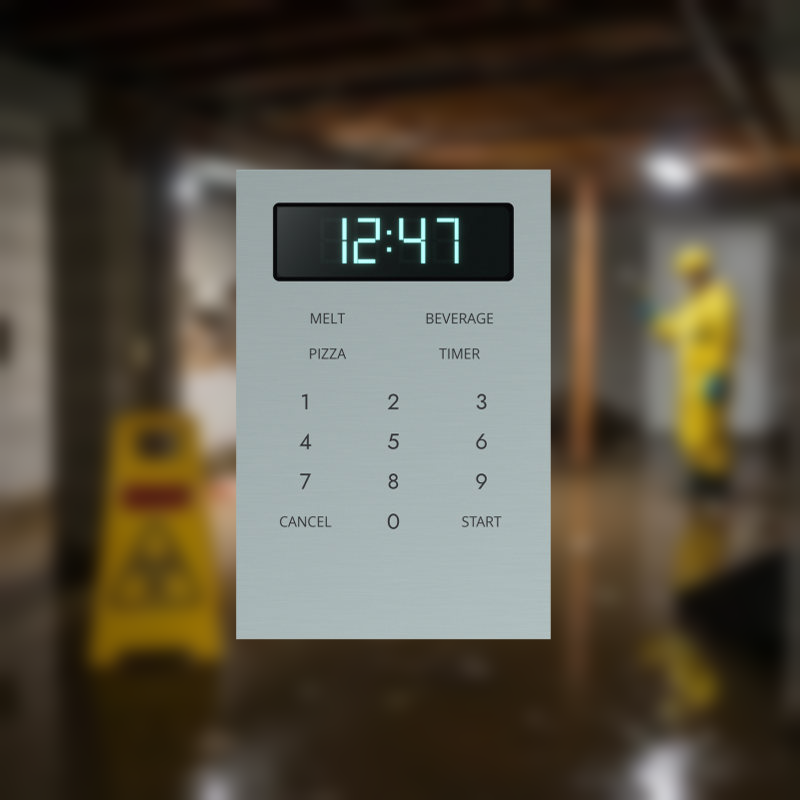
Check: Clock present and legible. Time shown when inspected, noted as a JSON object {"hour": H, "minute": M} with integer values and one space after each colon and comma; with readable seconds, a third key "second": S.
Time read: {"hour": 12, "minute": 47}
